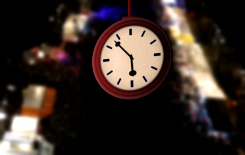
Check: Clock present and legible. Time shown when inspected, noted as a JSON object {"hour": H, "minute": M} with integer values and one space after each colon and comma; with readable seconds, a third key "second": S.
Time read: {"hour": 5, "minute": 53}
